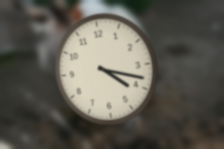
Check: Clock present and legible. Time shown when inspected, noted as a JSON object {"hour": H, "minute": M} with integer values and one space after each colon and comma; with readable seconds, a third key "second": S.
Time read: {"hour": 4, "minute": 18}
